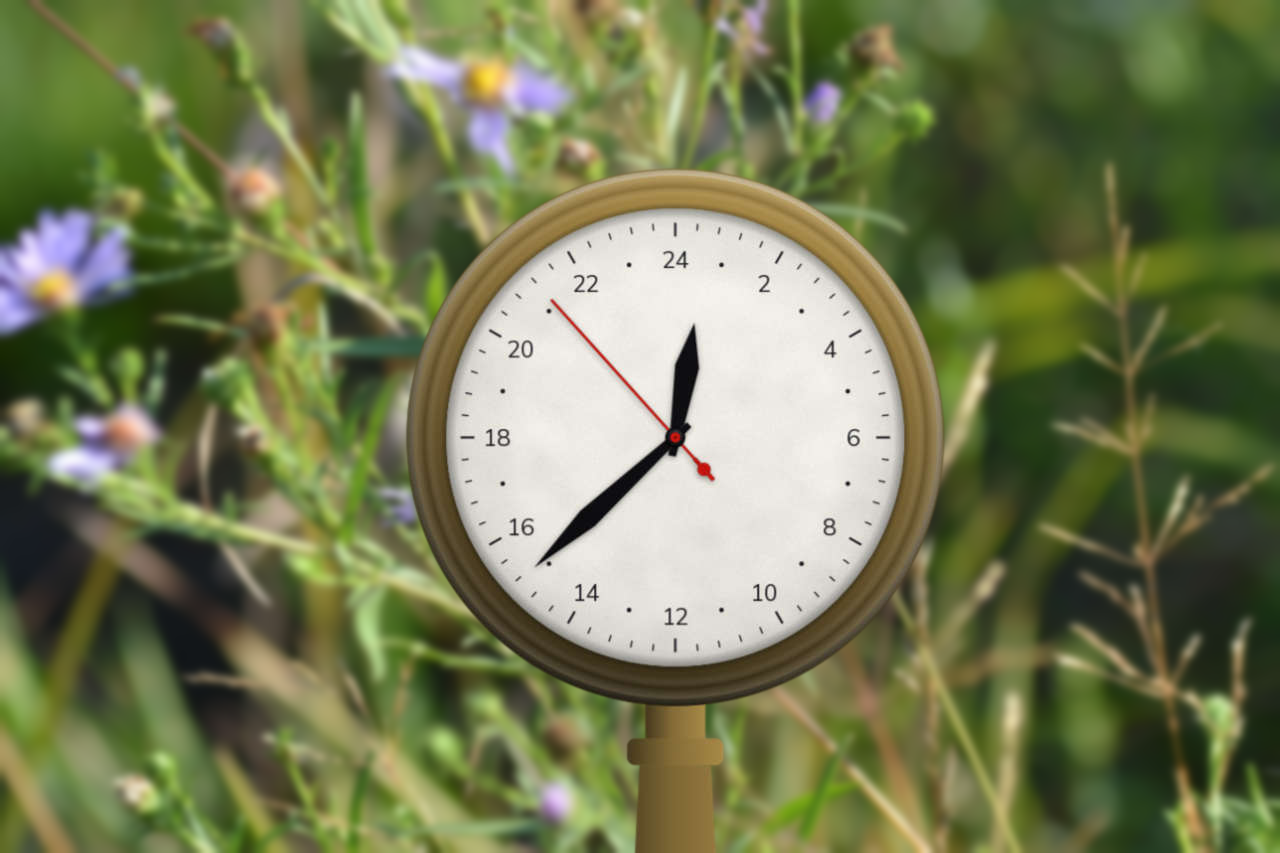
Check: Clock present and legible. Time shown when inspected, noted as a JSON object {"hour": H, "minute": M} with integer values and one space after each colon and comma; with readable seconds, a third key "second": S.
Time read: {"hour": 0, "minute": 37, "second": 53}
